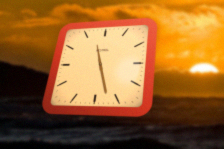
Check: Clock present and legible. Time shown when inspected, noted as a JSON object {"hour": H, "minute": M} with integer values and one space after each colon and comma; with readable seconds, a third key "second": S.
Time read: {"hour": 11, "minute": 27}
